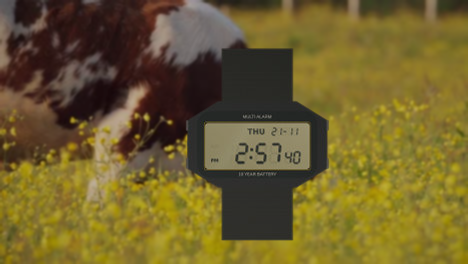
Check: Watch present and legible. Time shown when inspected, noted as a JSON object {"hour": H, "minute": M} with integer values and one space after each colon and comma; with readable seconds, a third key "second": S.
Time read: {"hour": 2, "minute": 57, "second": 40}
